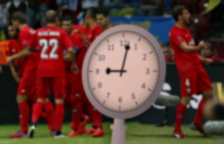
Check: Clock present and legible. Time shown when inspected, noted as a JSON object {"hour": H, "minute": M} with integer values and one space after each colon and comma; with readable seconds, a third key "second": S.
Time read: {"hour": 9, "minute": 2}
